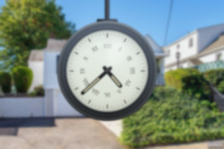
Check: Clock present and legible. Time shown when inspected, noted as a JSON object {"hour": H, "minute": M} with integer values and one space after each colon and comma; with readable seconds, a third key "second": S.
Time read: {"hour": 4, "minute": 38}
